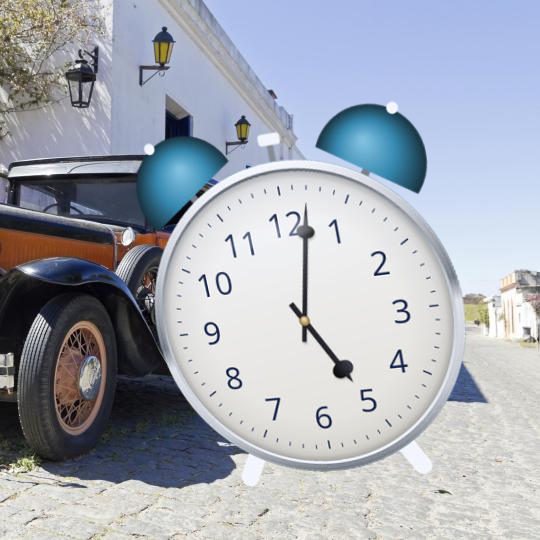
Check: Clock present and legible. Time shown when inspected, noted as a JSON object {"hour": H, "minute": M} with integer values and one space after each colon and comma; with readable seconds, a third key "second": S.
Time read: {"hour": 5, "minute": 2}
